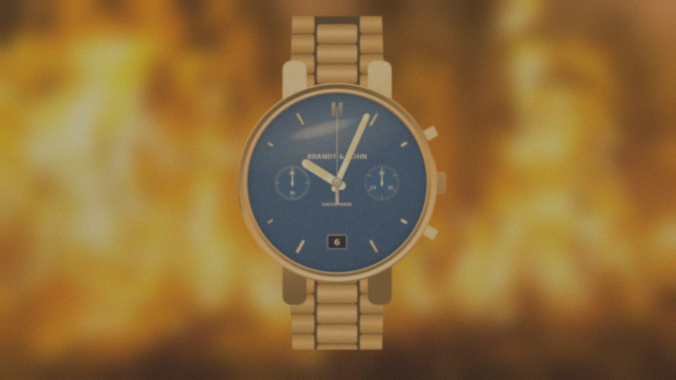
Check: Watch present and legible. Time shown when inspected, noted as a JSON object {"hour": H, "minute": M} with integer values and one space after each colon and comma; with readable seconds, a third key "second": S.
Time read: {"hour": 10, "minute": 4}
